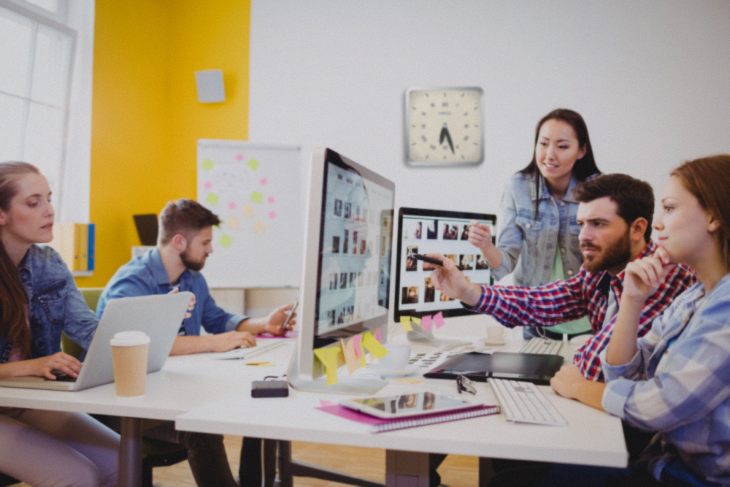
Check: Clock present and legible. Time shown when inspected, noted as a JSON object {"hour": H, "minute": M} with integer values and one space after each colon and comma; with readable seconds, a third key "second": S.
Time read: {"hour": 6, "minute": 27}
